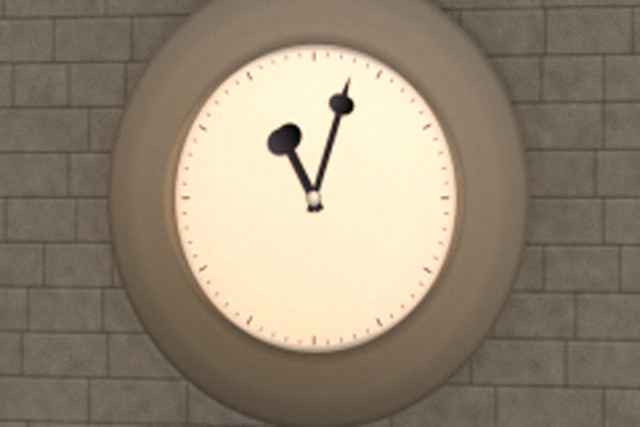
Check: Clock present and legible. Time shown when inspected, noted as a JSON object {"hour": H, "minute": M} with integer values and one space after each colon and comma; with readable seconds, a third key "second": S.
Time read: {"hour": 11, "minute": 3}
